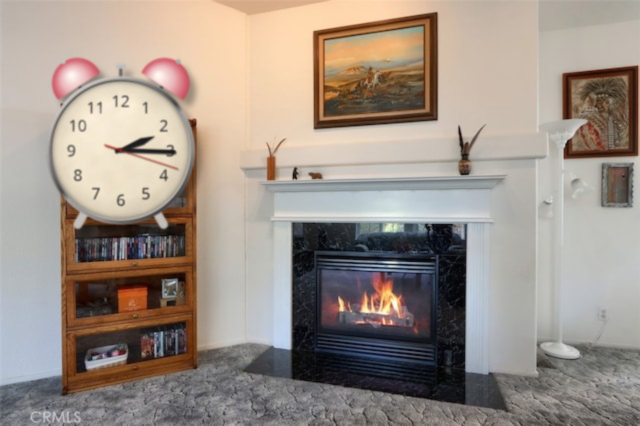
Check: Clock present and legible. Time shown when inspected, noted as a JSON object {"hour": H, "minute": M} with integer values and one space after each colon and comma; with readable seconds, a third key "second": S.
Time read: {"hour": 2, "minute": 15, "second": 18}
